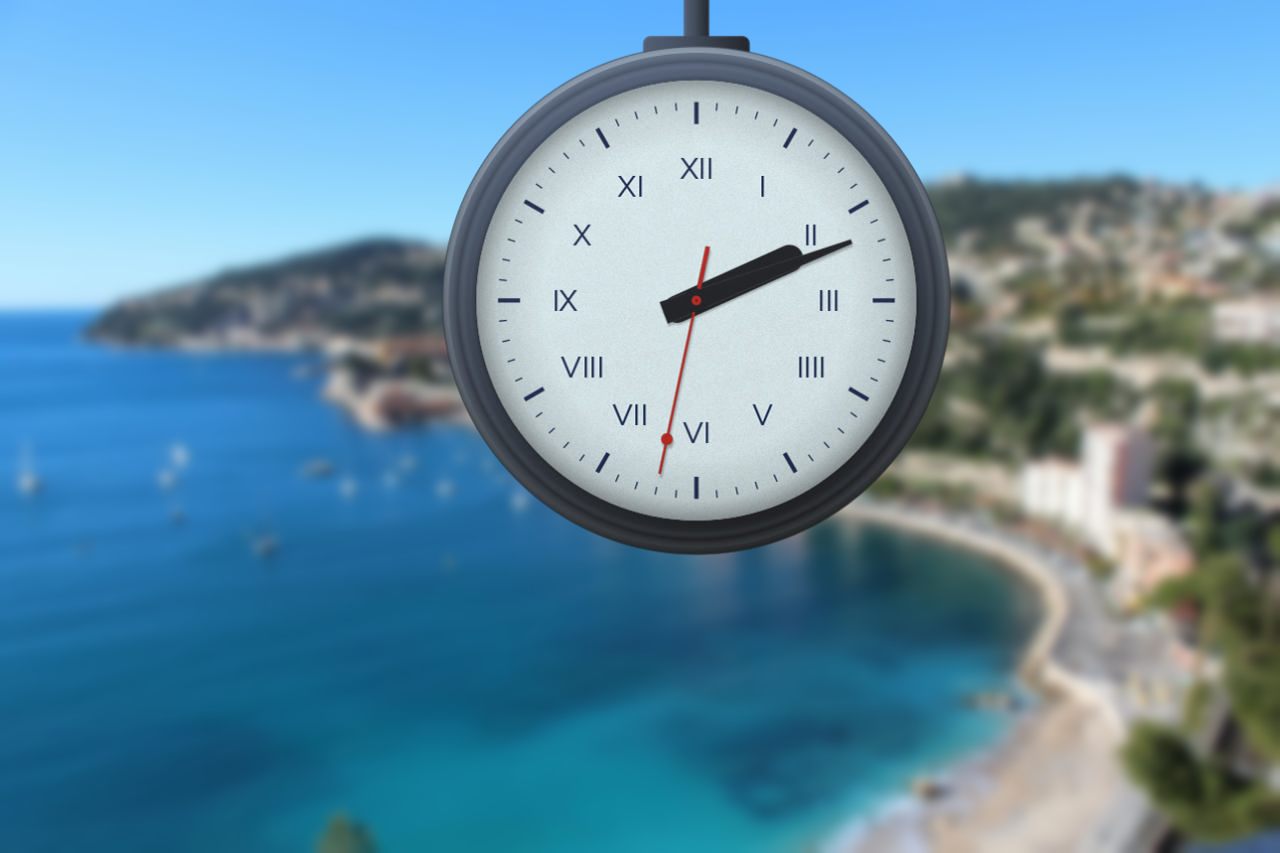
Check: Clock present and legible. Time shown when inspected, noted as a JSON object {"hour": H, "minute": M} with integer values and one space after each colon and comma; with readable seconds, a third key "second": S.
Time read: {"hour": 2, "minute": 11, "second": 32}
